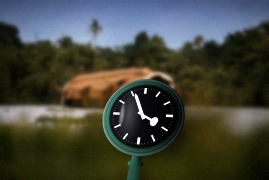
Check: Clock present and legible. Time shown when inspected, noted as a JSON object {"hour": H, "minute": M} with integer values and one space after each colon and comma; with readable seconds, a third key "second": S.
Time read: {"hour": 3, "minute": 56}
